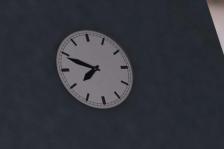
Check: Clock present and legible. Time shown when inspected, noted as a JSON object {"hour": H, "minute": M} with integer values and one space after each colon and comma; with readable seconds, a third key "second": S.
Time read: {"hour": 7, "minute": 49}
